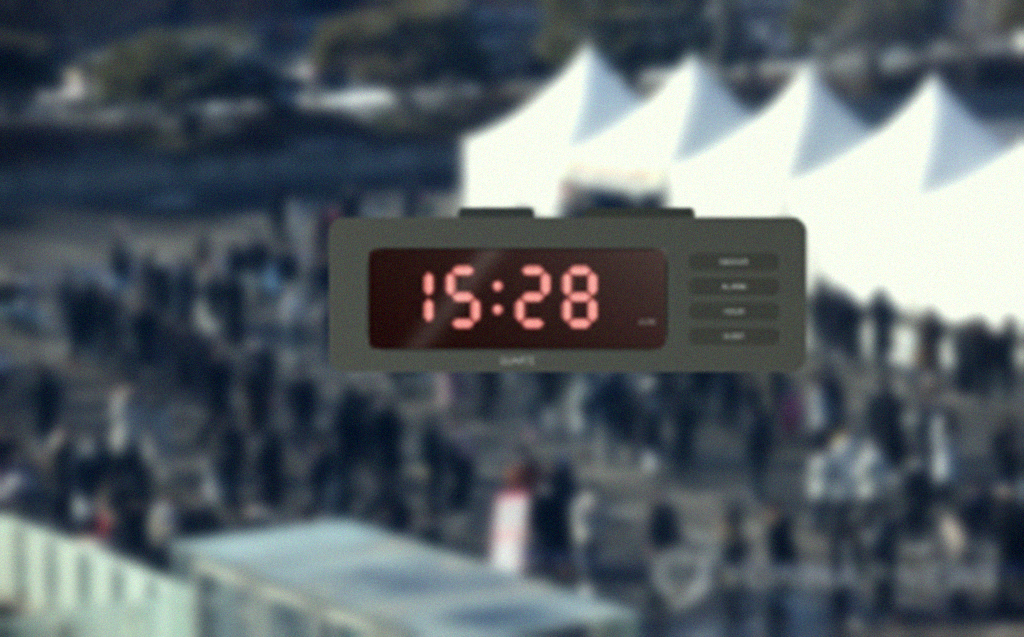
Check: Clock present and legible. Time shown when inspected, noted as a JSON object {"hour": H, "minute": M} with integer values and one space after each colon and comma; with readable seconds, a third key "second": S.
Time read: {"hour": 15, "minute": 28}
